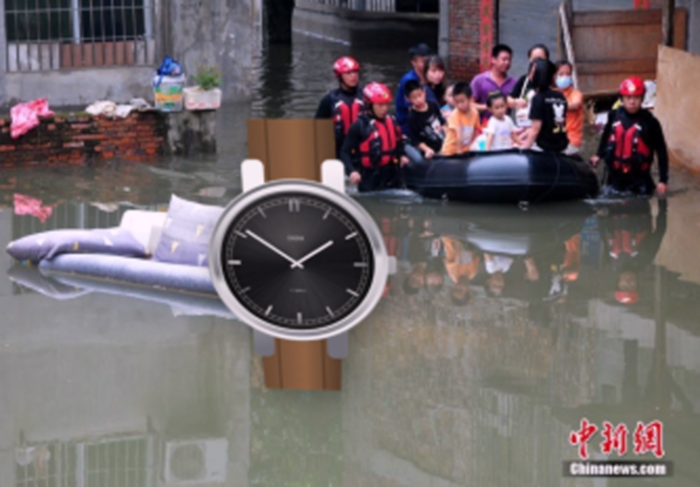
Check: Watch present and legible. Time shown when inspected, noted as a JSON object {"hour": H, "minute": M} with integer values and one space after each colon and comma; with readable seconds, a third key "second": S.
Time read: {"hour": 1, "minute": 51}
